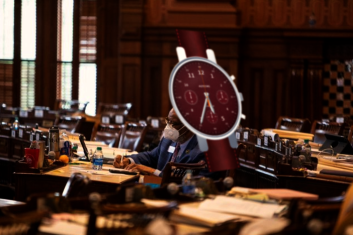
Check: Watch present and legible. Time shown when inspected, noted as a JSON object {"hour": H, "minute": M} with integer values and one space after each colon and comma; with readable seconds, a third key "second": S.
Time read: {"hour": 5, "minute": 35}
